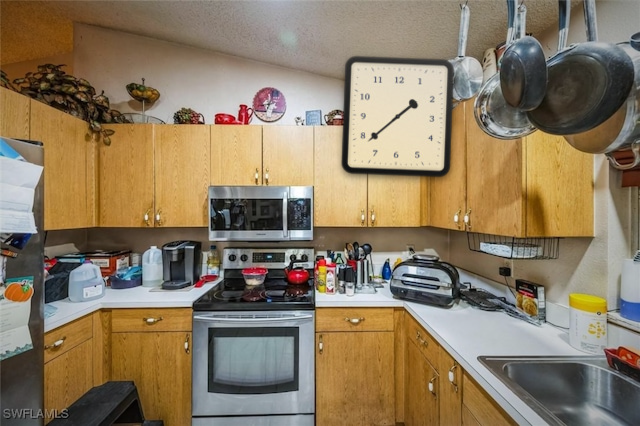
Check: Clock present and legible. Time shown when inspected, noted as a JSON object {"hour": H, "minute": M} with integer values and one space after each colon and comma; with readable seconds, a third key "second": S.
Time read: {"hour": 1, "minute": 38}
